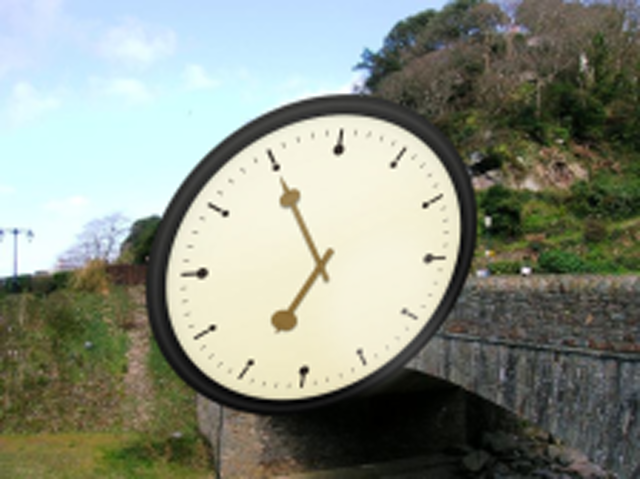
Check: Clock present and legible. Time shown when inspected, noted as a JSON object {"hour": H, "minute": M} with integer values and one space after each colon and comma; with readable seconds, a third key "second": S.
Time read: {"hour": 6, "minute": 55}
